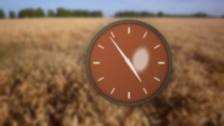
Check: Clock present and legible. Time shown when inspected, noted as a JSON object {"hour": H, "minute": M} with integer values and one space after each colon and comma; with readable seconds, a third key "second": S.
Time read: {"hour": 4, "minute": 54}
